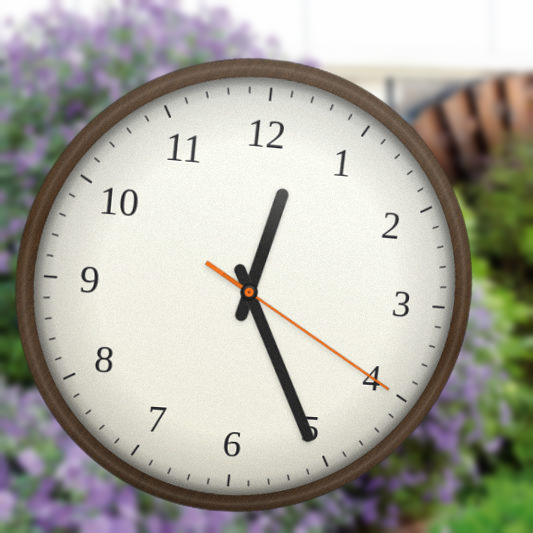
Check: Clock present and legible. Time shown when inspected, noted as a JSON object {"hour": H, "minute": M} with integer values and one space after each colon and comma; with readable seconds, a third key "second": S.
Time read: {"hour": 12, "minute": 25, "second": 20}
